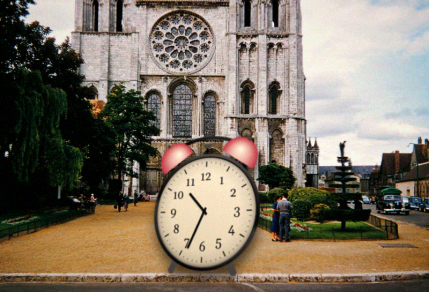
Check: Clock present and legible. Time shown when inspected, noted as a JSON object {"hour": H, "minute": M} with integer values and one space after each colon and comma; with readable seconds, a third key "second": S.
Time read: {"hour": 10, "minute": 34}
